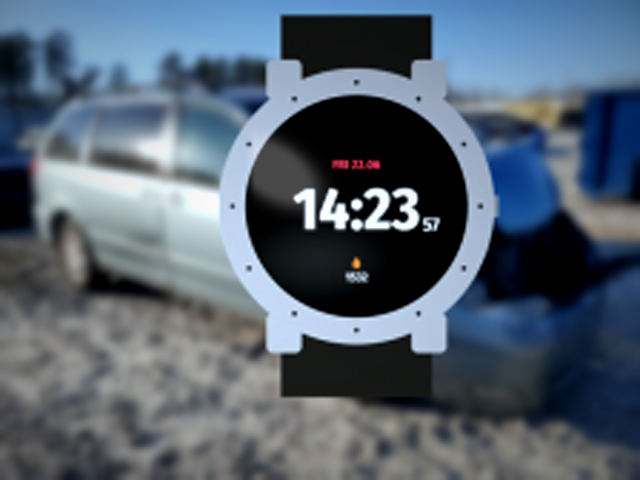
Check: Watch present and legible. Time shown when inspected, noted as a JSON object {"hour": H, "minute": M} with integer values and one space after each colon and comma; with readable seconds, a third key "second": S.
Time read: {"hour": 14, "minute": 23}
